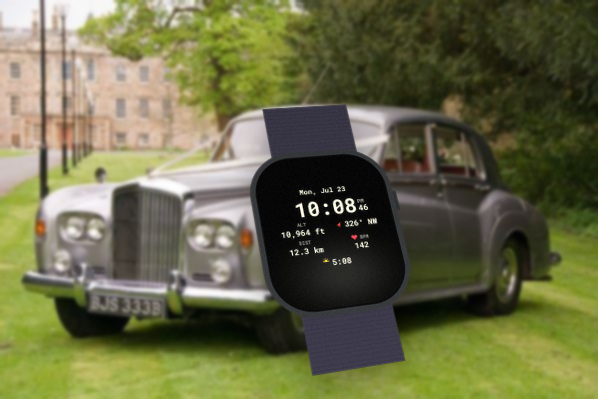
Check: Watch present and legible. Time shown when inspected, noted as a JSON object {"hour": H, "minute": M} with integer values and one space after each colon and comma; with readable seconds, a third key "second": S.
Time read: {"hour": 10, "minute": 8, "second": 46}
